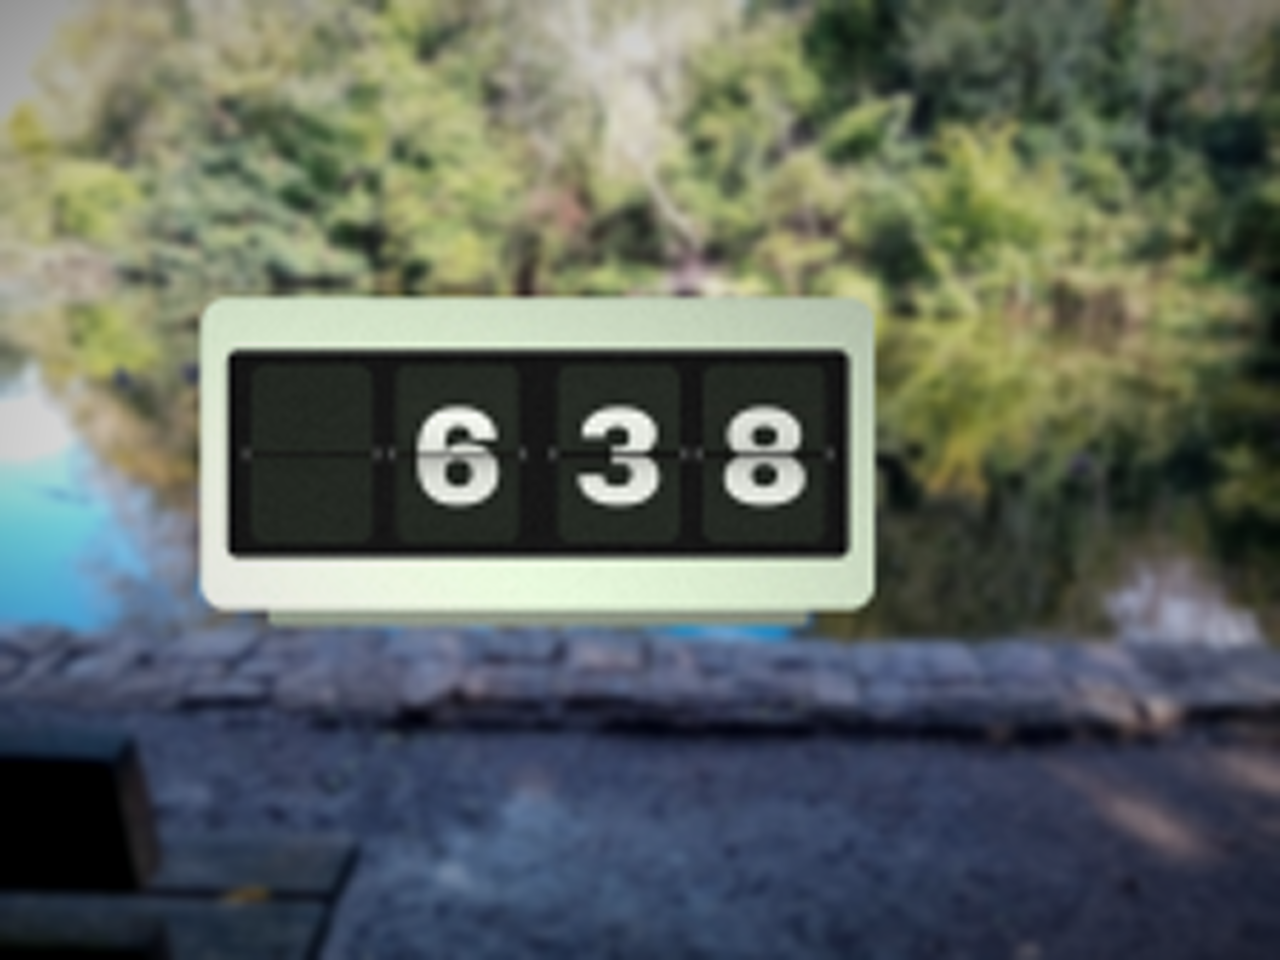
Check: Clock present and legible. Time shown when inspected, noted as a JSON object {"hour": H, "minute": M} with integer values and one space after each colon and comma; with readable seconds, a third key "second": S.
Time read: {"hour": 6, "minute": 38}
